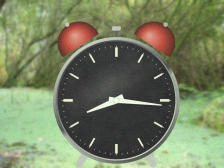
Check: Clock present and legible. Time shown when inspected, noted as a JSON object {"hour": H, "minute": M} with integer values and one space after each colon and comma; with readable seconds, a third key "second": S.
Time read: {"hour": 8, "minute": 16}
